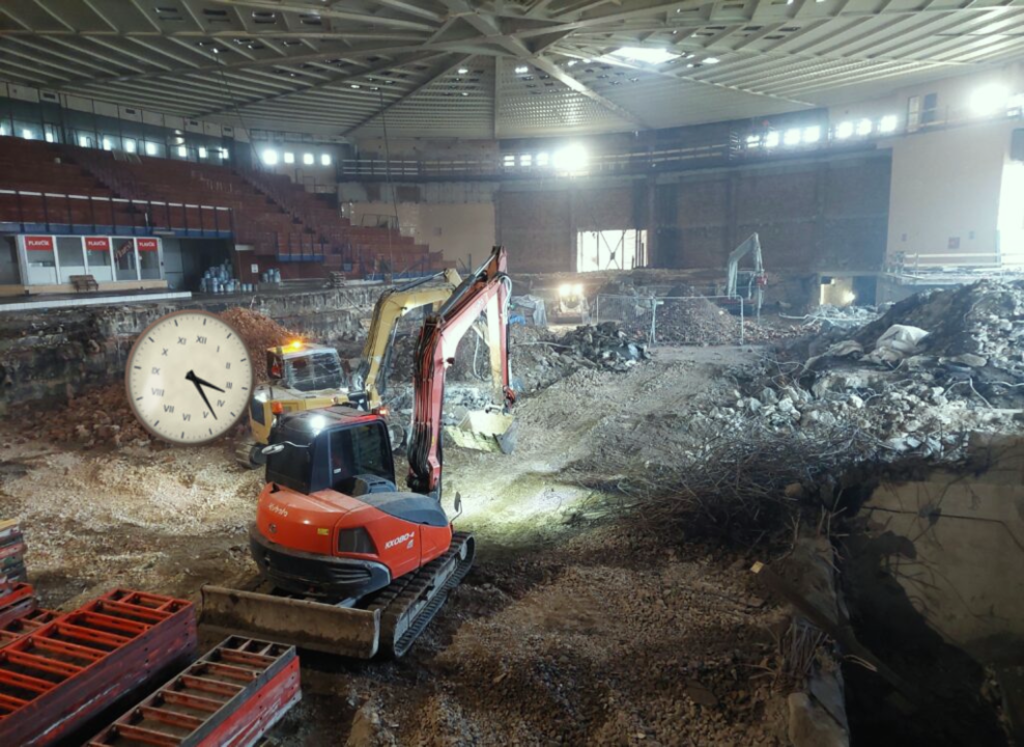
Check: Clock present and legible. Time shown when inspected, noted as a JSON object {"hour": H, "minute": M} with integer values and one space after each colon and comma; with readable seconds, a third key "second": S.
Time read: {"hour": 3, "minute": 23}
